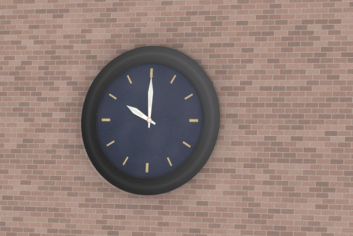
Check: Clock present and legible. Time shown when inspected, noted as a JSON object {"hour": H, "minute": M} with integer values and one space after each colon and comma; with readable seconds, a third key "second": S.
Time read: {"hour": 10, "minute": 0}
